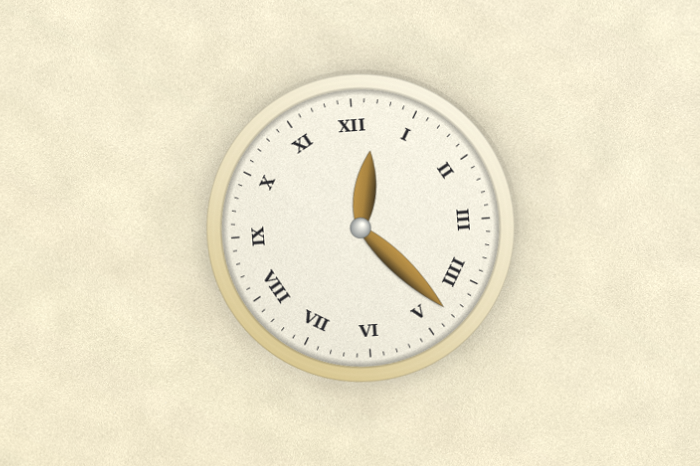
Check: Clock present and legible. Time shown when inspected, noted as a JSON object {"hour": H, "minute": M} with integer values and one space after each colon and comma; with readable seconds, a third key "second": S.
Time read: {"hour": 12, "minute": 23}
